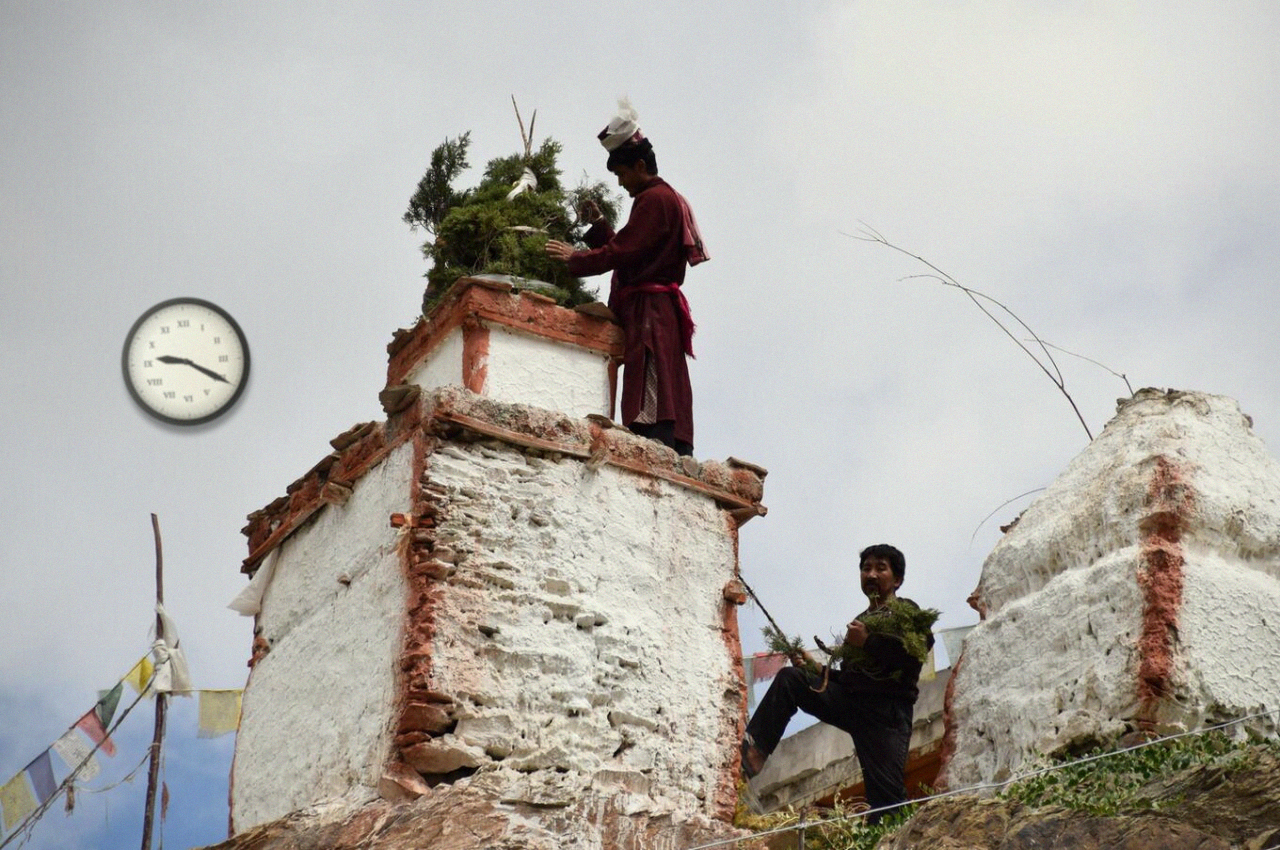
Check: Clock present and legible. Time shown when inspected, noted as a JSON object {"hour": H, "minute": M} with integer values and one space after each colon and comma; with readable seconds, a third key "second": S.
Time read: {"hour": 9, "minute": 20}
